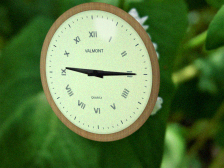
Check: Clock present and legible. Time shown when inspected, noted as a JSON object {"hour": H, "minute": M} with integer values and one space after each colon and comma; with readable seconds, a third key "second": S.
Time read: {"hour": 9, "minute": 15}
